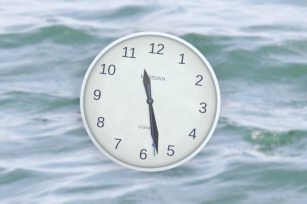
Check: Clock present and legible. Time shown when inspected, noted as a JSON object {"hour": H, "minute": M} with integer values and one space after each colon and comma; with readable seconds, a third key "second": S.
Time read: {"hour": 11, "minute": 27, "second": 28}
